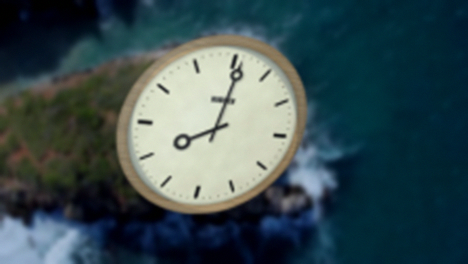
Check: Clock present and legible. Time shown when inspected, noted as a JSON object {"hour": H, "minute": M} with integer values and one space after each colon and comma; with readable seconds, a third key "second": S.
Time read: {"hour": 8, "minute": 1}
